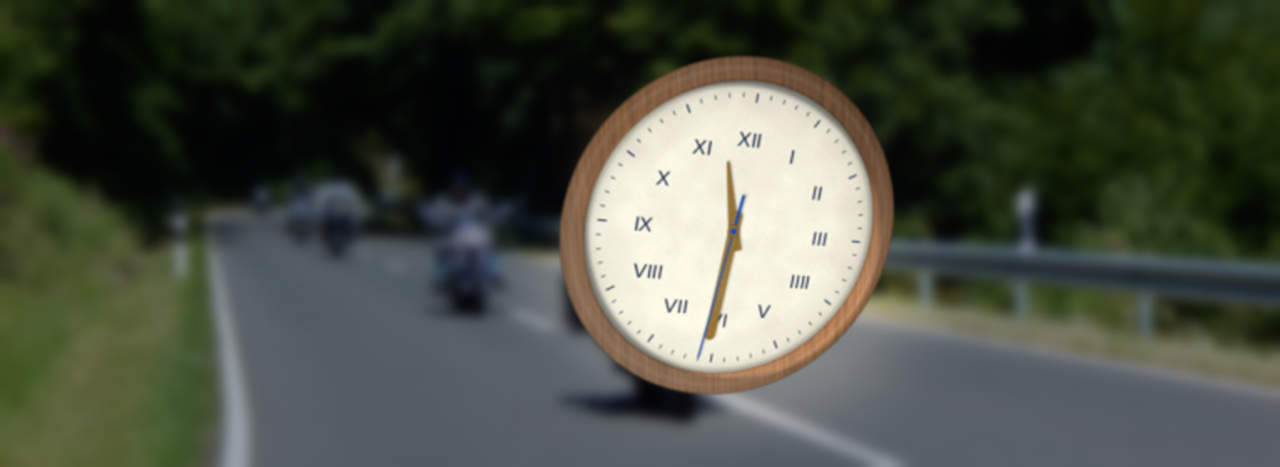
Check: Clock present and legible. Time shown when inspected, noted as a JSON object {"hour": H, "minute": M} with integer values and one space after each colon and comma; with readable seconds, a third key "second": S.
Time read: {"hour": 11, "minute": 30, "second": 31}
